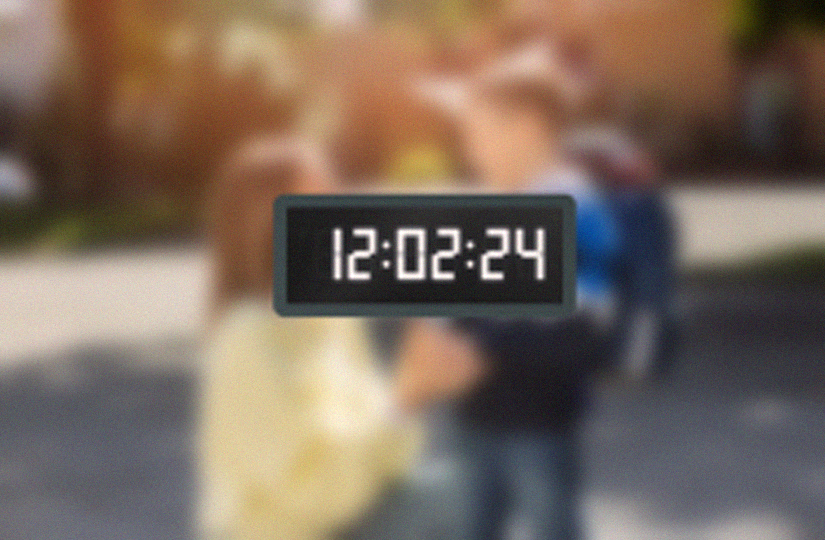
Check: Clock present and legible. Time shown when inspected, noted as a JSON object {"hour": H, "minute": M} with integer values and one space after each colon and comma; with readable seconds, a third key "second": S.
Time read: {"hour": 12, "minute": 2, "second": 24}
